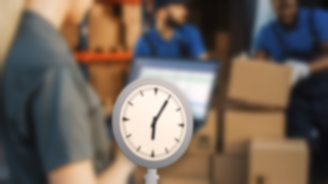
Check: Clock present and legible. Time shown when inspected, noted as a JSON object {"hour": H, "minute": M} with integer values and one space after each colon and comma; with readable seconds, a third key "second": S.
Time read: {"hour": 6, "minute": 5}
